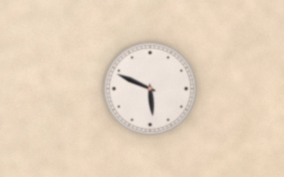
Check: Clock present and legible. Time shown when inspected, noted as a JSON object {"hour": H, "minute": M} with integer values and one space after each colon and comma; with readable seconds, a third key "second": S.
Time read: {"hour": 5, "minute": 49}
